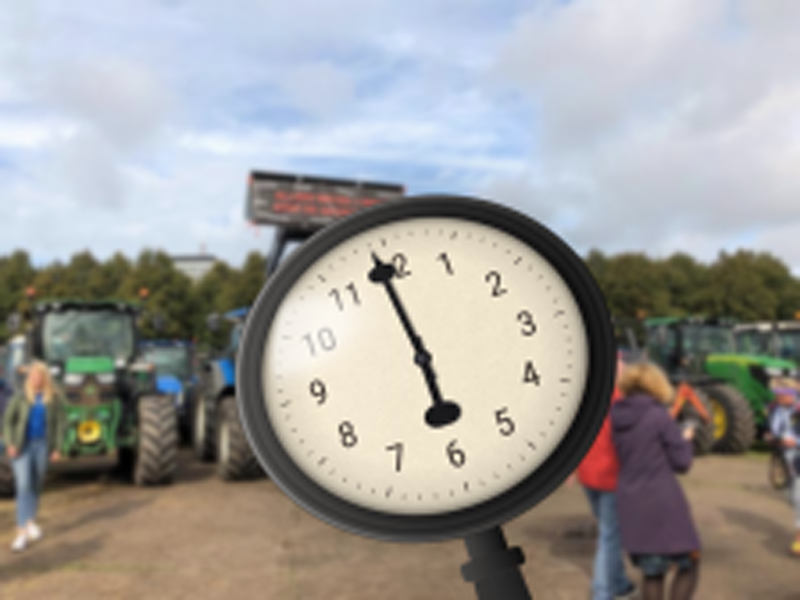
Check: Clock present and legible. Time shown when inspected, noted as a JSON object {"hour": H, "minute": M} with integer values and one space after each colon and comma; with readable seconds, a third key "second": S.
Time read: {"hour": 5, "minute": 59}
